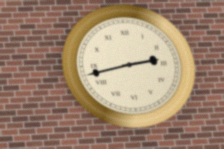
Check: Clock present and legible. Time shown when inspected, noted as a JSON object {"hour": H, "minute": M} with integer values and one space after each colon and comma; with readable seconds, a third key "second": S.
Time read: {"hour": 2, "minute": 43}
